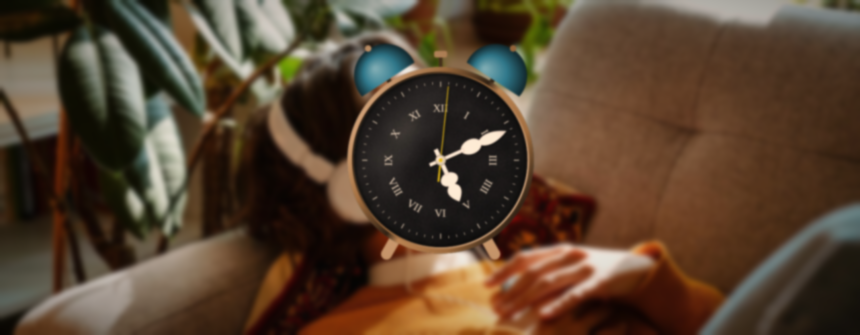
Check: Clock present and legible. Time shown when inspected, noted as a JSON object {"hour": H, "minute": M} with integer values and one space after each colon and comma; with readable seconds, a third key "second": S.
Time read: {"hour": 5, "minute": 11, "second": 1}
